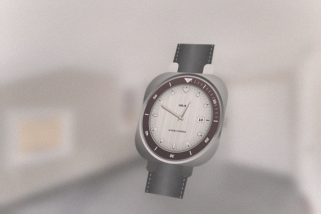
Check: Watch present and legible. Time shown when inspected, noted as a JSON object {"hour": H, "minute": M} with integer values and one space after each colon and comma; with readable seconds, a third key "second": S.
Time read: {"hour": 12, "minute": 49}
